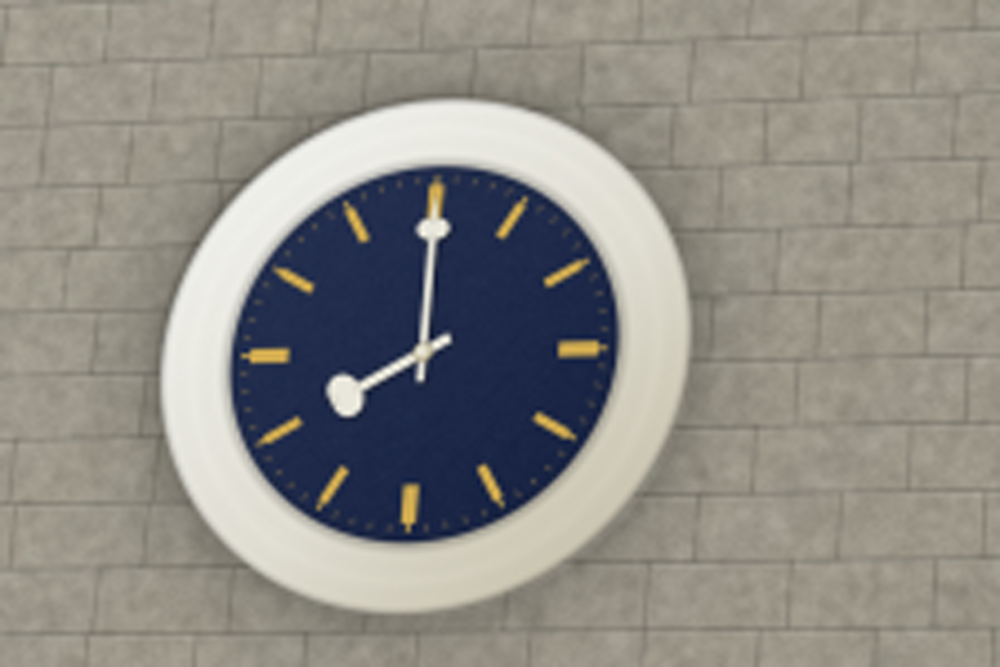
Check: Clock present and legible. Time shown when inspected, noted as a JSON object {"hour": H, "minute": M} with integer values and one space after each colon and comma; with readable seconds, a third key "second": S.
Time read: {"hour": 8, "minute": 0}
